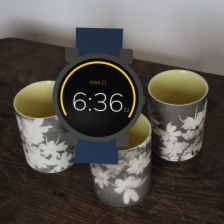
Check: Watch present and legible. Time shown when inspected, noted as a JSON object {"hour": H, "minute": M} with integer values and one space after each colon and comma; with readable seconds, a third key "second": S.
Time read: {"hour": 6, "minute": 36}
